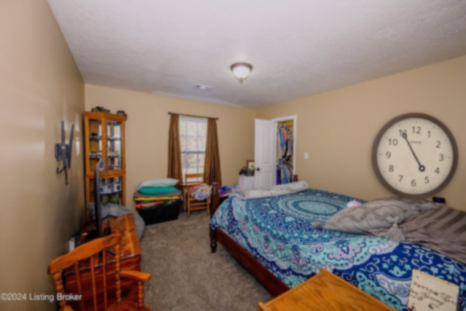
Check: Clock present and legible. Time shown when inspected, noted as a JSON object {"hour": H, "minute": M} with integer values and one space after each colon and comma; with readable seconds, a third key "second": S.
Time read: {"hour": 4, "minute": 55}
